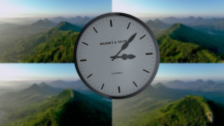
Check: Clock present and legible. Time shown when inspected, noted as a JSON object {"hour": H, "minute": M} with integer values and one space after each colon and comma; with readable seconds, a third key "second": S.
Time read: {"hour": 3, "minute": 8}
